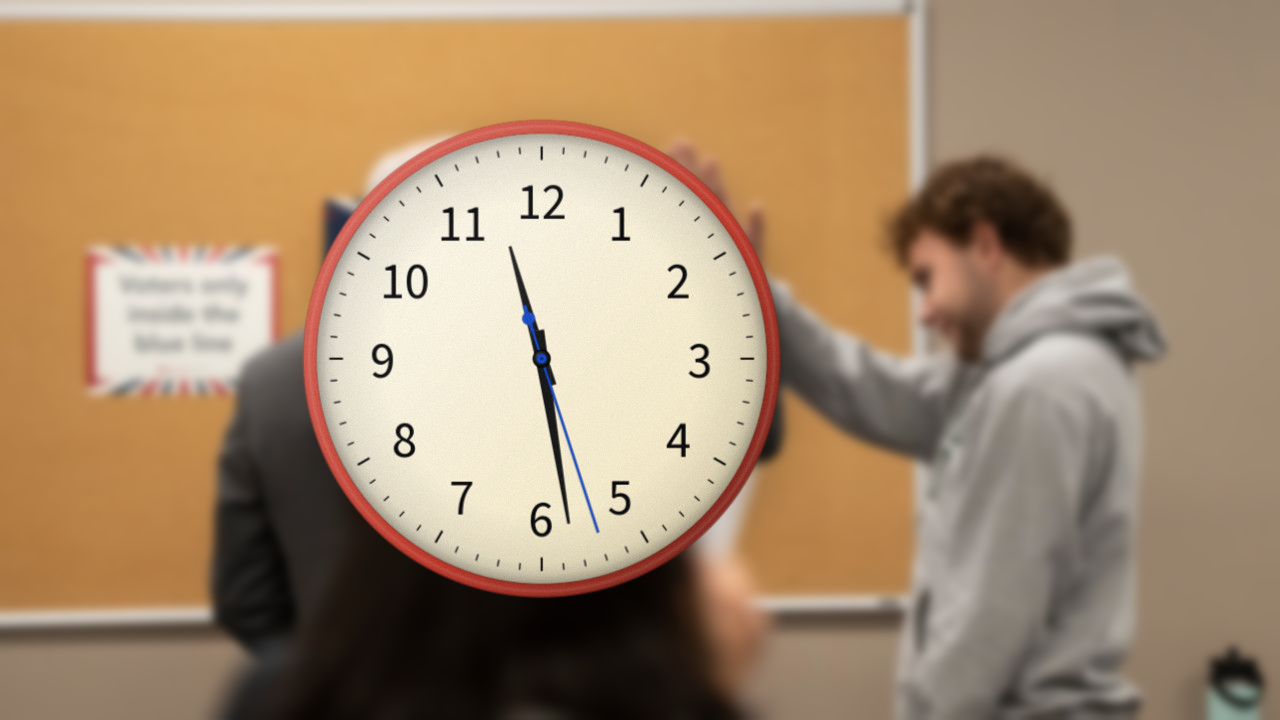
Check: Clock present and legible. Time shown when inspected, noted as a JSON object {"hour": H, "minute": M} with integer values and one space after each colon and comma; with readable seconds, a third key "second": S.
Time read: {"hour": 11, "minute": 28, "second": 27}
